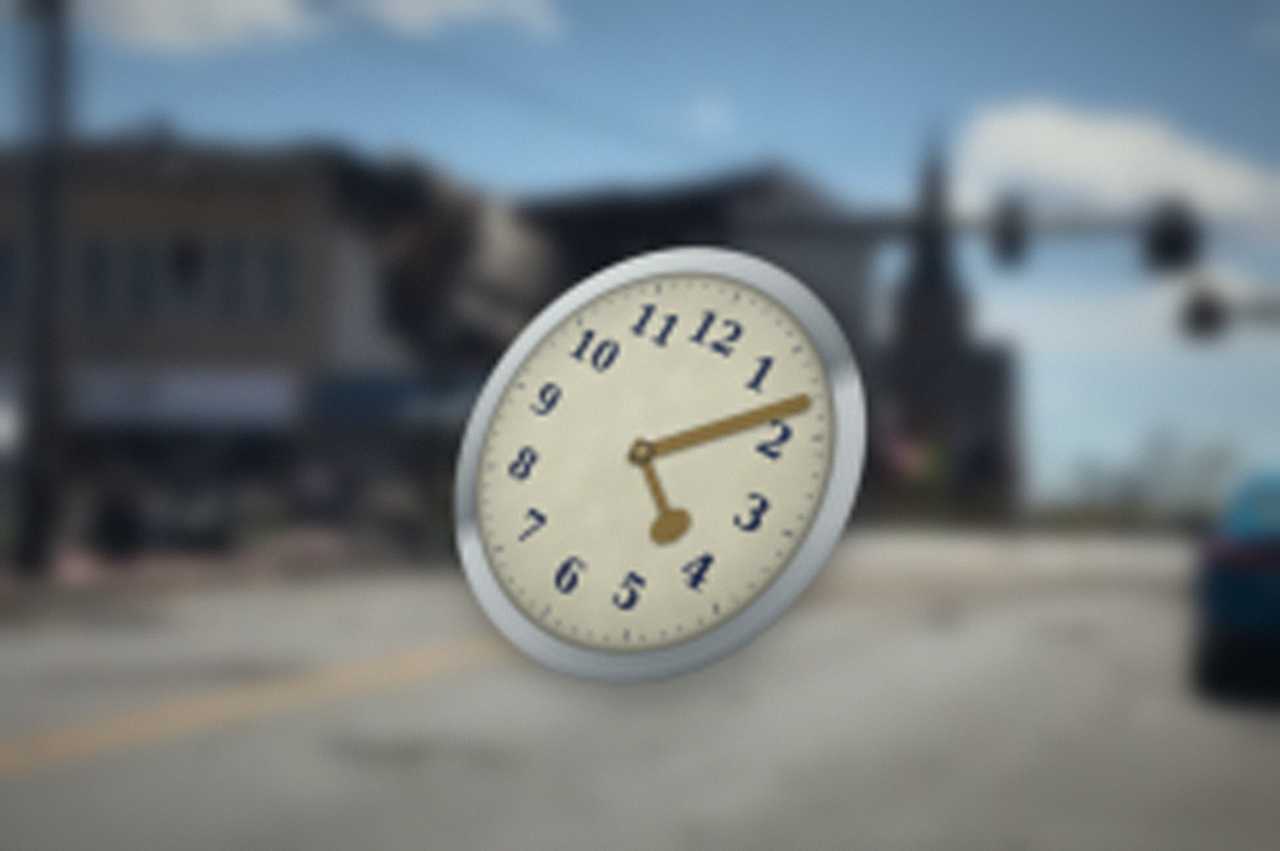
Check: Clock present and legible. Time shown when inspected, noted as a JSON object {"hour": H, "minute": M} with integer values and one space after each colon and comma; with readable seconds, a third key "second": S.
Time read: {"hour": 4, "minute": 8}
